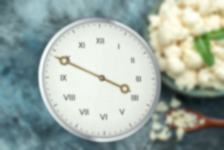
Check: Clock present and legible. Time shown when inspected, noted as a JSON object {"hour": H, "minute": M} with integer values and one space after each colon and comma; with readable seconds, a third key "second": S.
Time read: {"hour": 3, "minute": 49}
